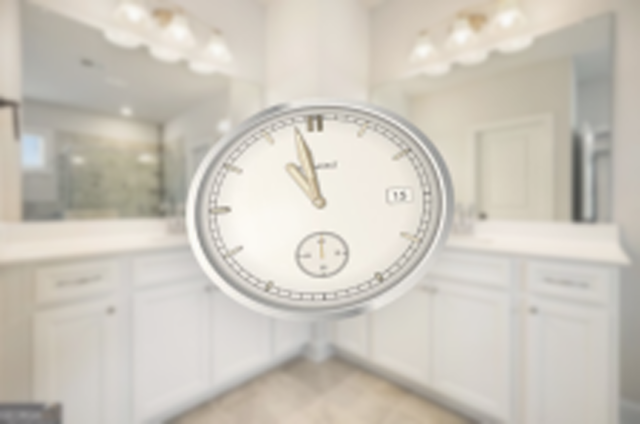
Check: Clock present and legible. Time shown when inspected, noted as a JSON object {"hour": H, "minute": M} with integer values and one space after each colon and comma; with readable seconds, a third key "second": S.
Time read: {"hour": 10, "minute": 58}
